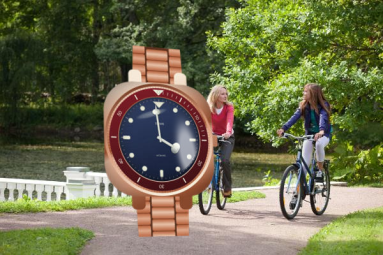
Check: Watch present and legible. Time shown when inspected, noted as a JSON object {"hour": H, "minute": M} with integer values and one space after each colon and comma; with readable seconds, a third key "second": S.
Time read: {"hour": 3, "minute": 59}
